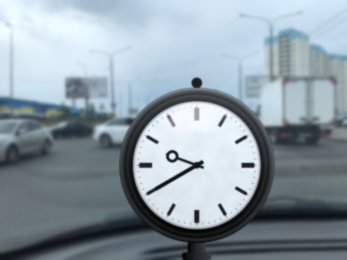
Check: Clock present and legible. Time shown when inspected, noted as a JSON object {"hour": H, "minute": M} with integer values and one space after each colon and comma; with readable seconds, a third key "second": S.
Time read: {"hour": 9, "minute": 40}
